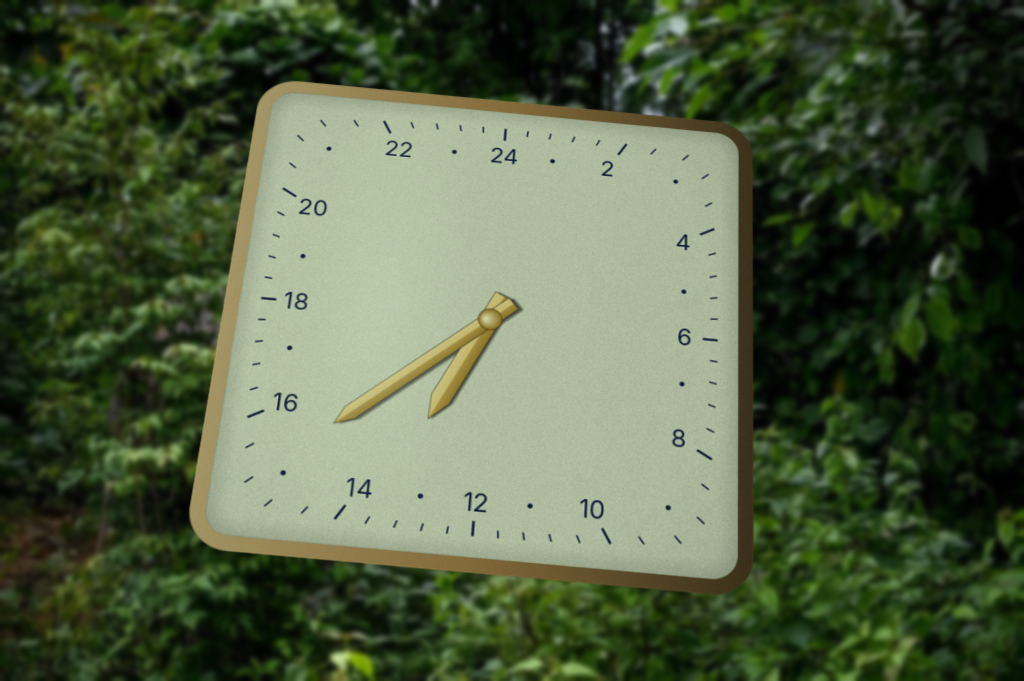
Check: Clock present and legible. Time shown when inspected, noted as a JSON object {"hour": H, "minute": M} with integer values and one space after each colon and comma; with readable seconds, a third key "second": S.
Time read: {"hour": 13, "minute": 38}
